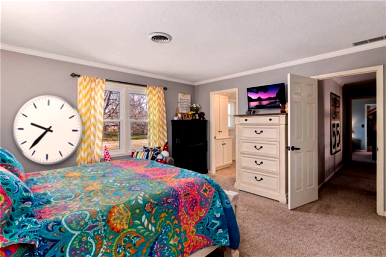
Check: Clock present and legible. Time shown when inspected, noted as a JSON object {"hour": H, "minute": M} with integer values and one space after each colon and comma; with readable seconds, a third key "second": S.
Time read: {"hour": 9, "minute": 37}
